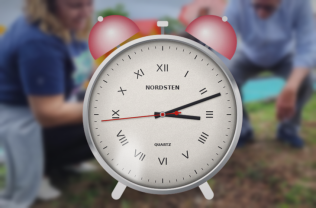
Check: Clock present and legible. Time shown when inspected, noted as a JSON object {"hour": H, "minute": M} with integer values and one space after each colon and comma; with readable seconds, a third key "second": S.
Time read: {"hour": 3, "minute": 11, "second": 44}
